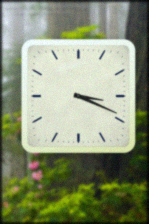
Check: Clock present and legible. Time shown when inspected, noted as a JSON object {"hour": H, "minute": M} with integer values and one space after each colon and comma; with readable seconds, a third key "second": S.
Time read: {"hour": 3, "minute": 19}
